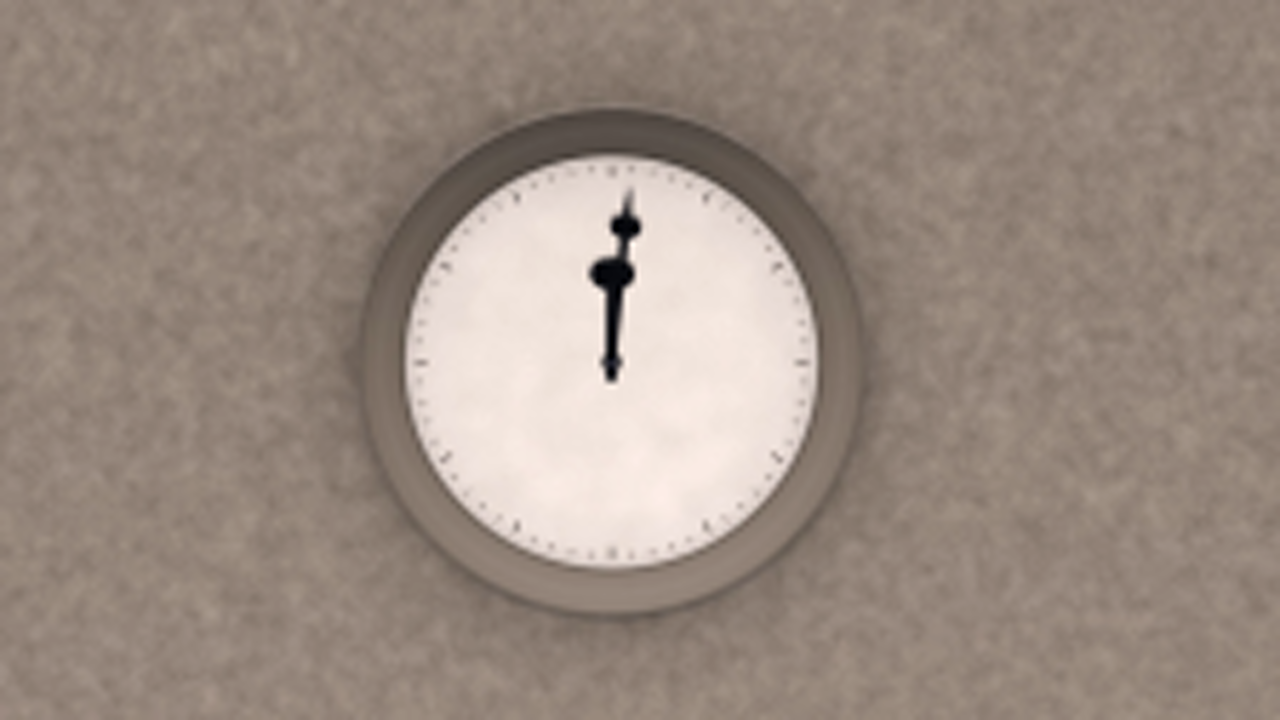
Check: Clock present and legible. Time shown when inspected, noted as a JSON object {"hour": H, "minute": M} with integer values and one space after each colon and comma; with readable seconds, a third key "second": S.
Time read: {"hour": 12, "minute": 1}
